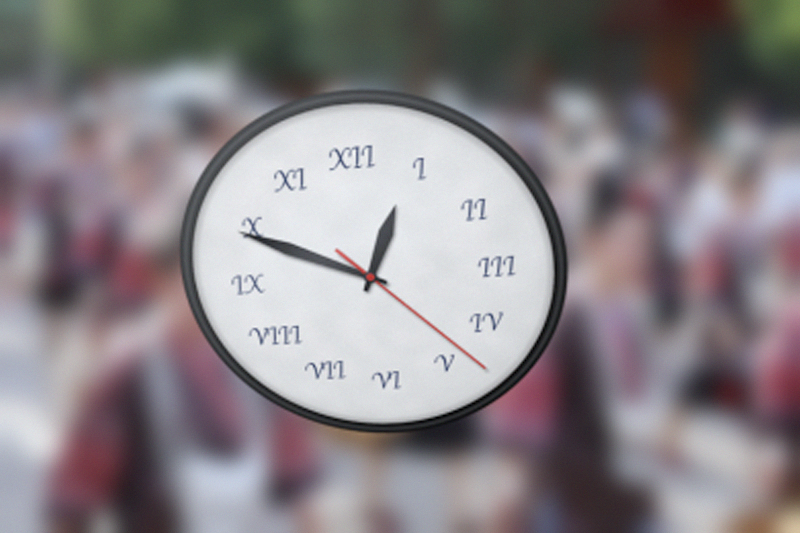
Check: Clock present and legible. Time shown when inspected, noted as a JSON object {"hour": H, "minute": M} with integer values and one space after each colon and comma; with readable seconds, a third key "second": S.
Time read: {"hour": 12, "minute": 49, "second": 23}
